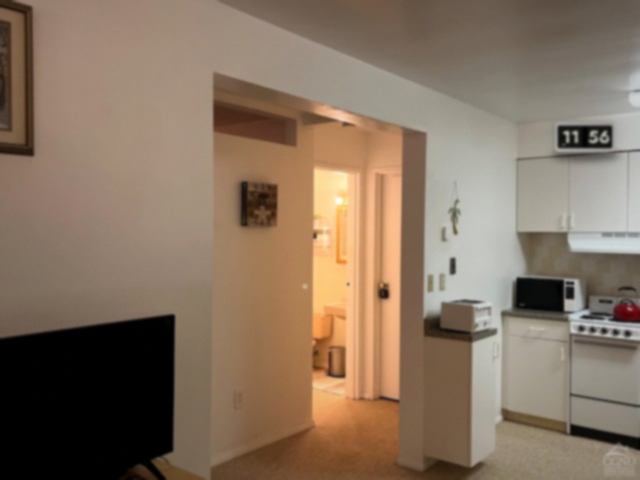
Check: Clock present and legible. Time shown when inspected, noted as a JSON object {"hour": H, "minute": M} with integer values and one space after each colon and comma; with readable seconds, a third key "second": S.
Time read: {"hour": 11, "minute": 56}
